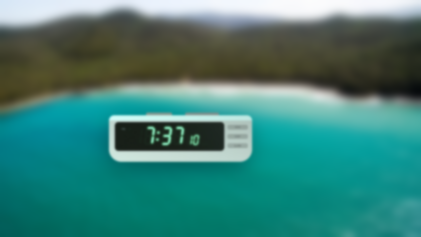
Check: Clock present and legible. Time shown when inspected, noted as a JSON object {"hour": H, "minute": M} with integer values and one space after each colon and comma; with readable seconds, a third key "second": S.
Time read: {"hour": 7, "minute": 37}
